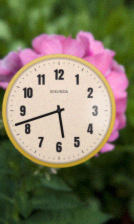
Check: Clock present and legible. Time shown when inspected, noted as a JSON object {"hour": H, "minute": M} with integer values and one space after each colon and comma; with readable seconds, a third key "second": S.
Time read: {"hour": 5, "minute": 42}
